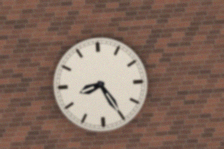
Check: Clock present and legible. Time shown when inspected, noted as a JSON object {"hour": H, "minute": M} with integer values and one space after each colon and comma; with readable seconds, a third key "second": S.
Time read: {"hour": 8, "minute": 25}
